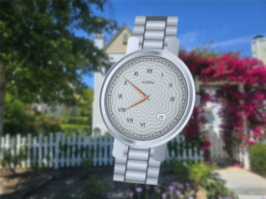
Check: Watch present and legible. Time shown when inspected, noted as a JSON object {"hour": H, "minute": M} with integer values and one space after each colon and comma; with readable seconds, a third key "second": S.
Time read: {"hour": 7, "minute": 51}
